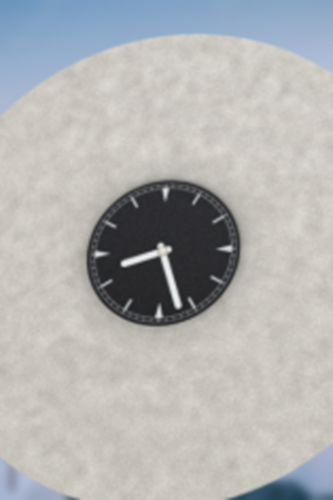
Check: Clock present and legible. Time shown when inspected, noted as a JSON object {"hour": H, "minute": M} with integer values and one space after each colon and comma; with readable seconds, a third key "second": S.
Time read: {"hour": 8, "minute": 27}
